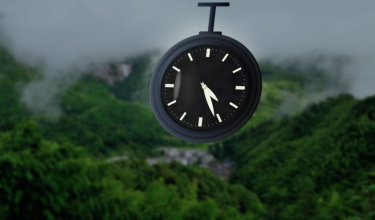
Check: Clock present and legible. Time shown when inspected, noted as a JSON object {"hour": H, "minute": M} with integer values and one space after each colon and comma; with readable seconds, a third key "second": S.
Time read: {"hour": 4, "minute": 26}
